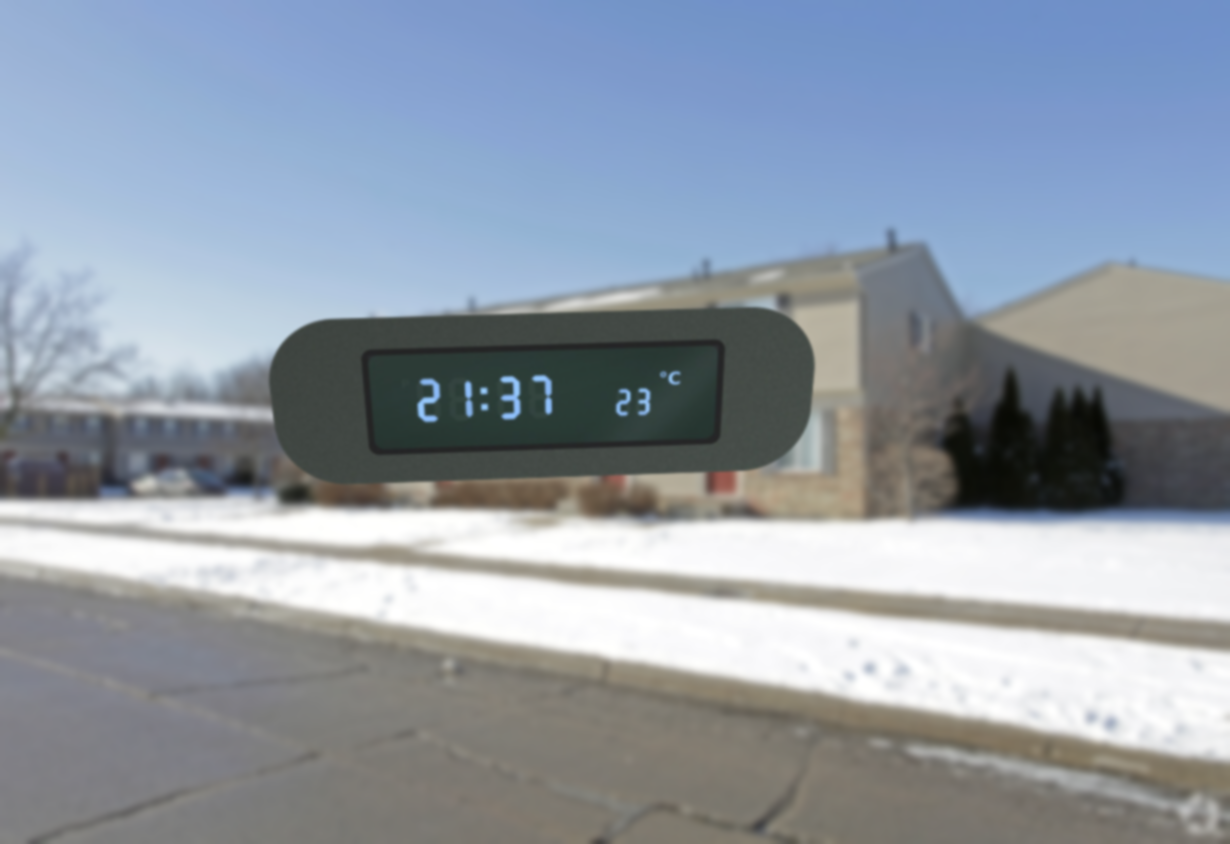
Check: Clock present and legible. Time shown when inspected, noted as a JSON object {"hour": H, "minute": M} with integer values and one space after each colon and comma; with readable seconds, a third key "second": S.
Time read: {"hour": 21, "minute": 37}
